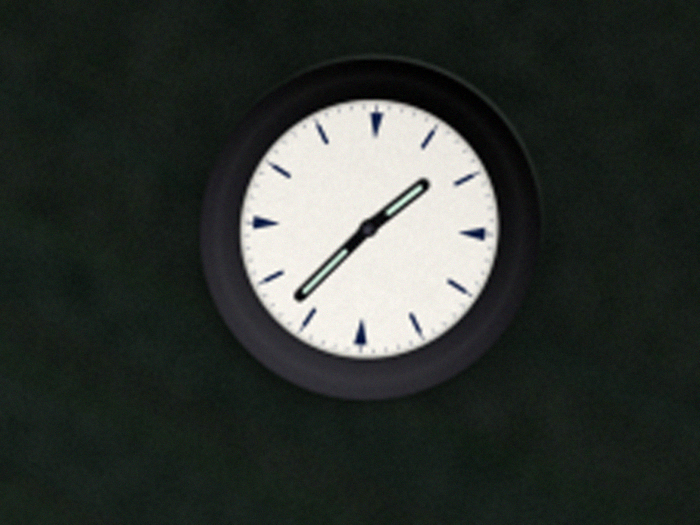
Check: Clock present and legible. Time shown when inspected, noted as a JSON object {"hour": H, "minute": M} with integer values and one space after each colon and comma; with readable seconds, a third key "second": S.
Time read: {"hour": 1, "minute": 37}
